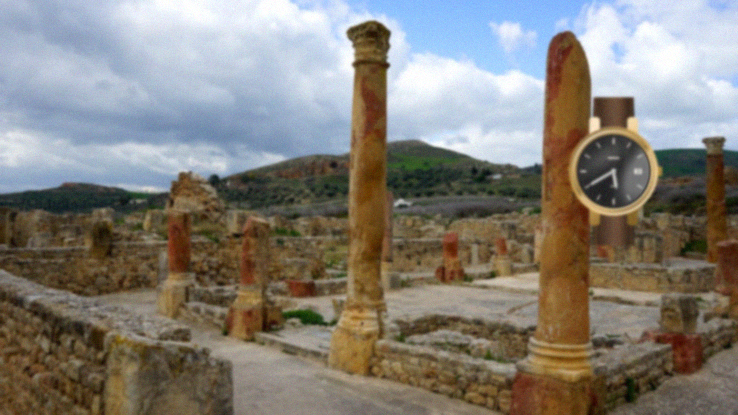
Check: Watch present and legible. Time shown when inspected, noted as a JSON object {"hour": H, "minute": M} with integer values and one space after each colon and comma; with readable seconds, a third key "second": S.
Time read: {"hour": 5, "minute": 40}
